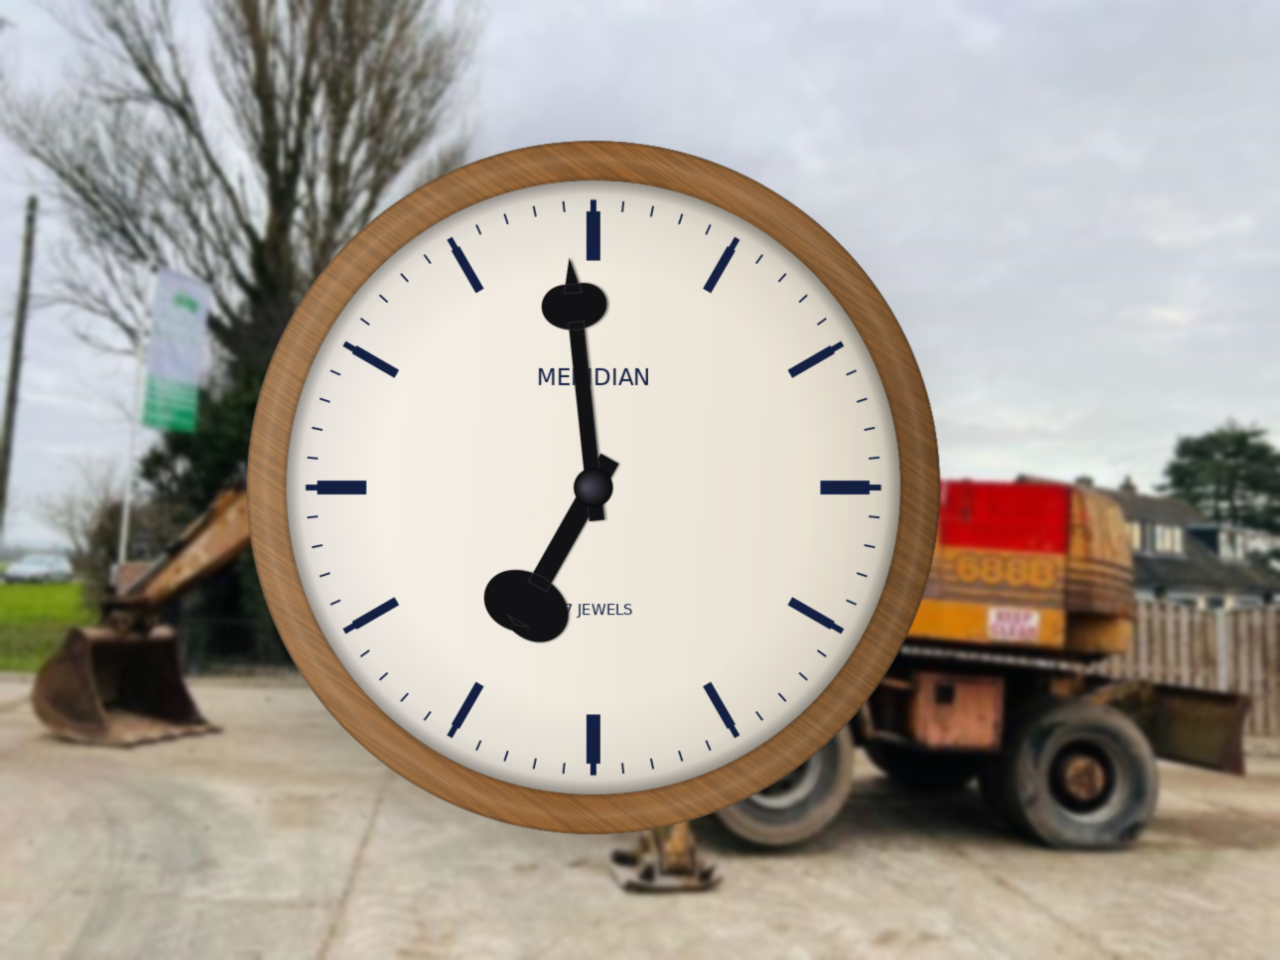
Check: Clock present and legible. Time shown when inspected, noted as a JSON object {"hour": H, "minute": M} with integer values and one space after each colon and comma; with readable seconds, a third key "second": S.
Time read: {"hour": 6, "minute": 59}
